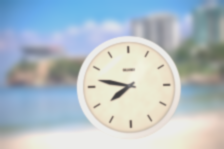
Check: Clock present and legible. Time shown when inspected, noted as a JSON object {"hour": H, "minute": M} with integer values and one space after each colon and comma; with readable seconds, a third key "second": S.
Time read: {"hour": 7, "minute": 47}
